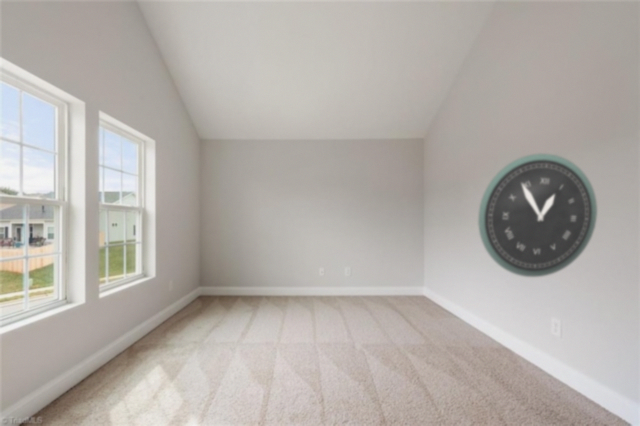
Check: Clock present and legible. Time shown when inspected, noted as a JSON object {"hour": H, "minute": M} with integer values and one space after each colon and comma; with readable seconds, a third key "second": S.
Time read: {"hour": 12, "minute": 54}
